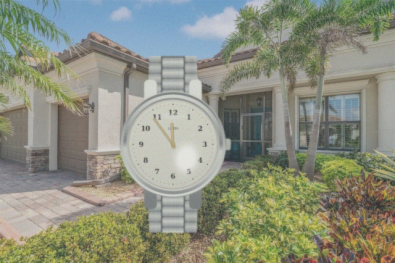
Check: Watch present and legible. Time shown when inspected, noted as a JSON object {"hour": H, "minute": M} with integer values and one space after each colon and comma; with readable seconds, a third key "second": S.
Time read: {"hour": 11, "minute": 54}
